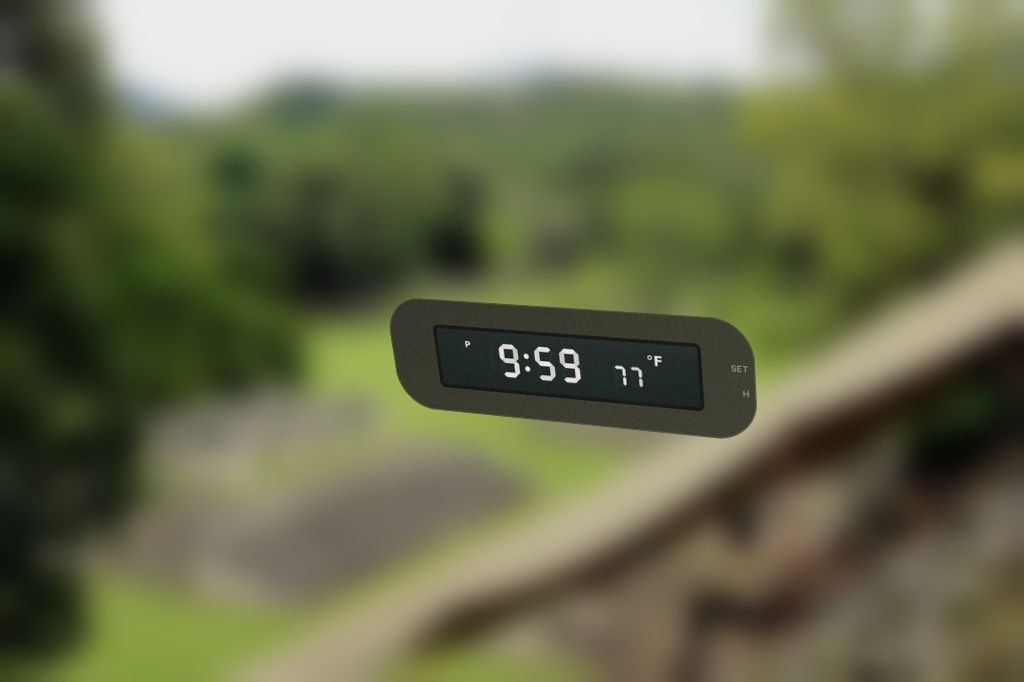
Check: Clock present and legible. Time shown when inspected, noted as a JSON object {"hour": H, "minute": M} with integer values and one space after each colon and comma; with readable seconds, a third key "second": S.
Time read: {"hour": 9, "minute": 59}
